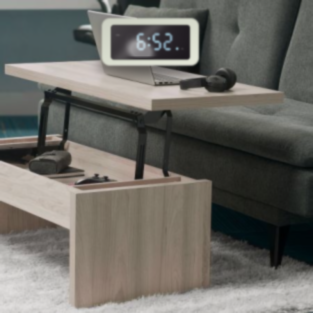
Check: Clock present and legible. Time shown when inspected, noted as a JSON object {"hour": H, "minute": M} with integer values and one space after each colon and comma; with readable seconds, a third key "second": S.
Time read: {"hour": 6, "minute": 52}
